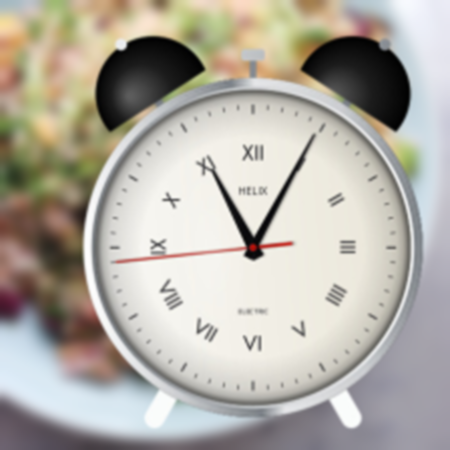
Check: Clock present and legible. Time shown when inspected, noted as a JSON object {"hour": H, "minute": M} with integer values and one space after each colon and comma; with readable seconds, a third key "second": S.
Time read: {"hour": 11, "minute": 4, "second": 44}
